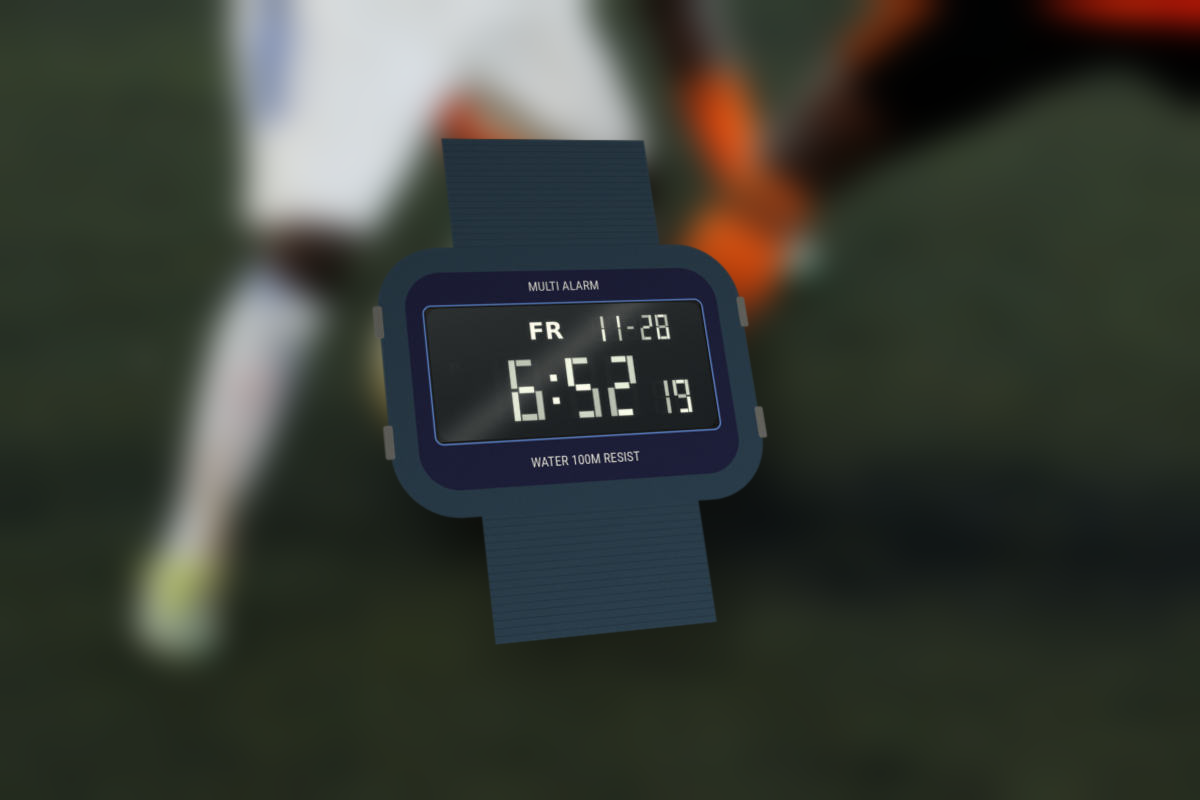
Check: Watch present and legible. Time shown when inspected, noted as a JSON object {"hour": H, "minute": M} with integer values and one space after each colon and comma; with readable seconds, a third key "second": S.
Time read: {"hour": 6, "minute": 52, "second": 19}
